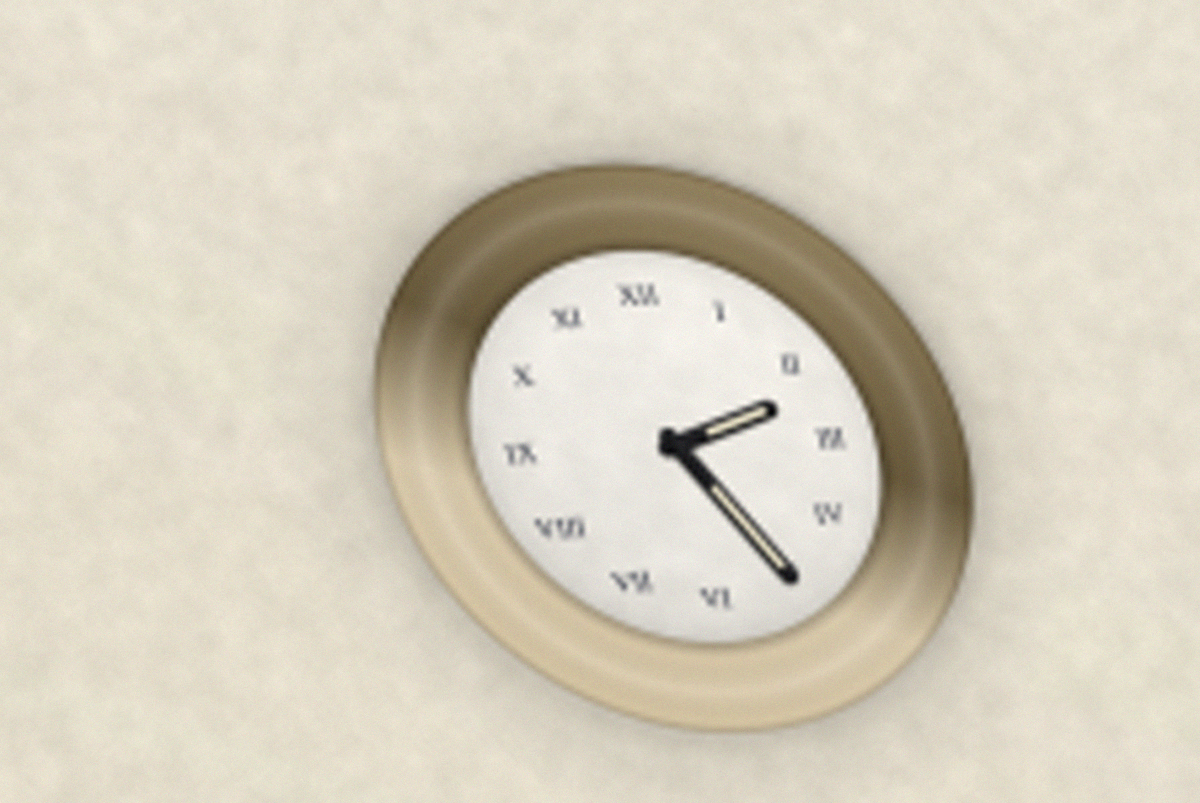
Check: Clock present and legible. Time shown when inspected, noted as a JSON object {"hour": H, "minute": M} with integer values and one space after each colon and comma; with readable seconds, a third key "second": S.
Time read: {"hour": 2, "minute": 25}
